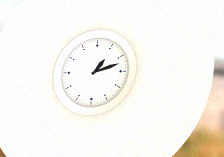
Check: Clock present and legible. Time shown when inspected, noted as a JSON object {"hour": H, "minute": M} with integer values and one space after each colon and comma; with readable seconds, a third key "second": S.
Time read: {"hour": 1, "minute": 12}
